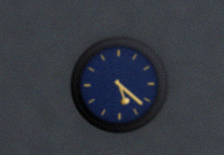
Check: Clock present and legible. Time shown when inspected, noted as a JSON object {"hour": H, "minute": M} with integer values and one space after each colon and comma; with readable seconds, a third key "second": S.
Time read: {"hour": 5, "minute": 22}
